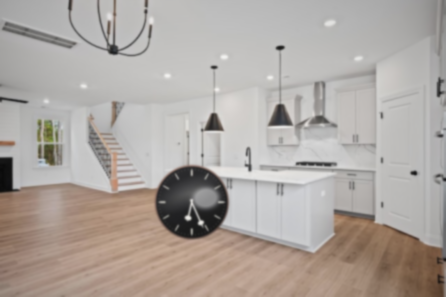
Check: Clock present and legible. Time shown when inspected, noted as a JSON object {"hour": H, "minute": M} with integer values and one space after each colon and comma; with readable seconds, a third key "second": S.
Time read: {"hour": 6, "minute": 26}
